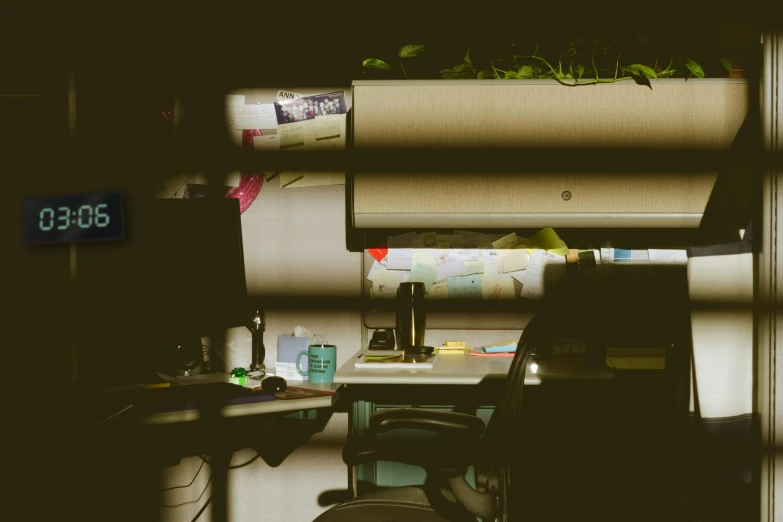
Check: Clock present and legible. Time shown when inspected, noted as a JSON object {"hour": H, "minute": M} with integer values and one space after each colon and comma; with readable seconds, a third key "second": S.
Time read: {"hour": 3, "minute": 6}
